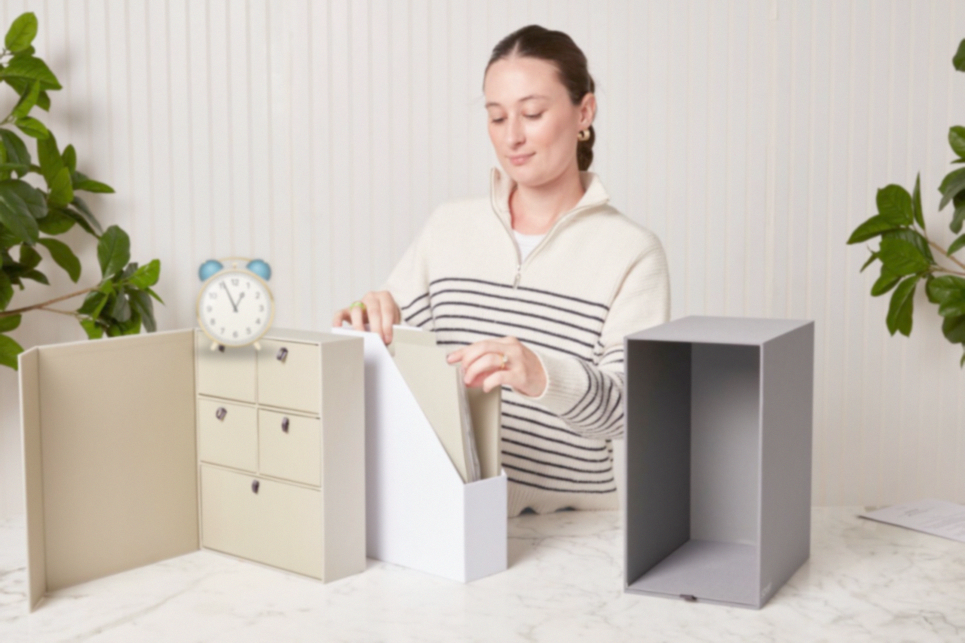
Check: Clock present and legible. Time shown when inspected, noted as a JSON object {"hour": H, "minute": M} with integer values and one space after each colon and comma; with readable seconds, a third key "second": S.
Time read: {"hour": 12, "minute": 56}
